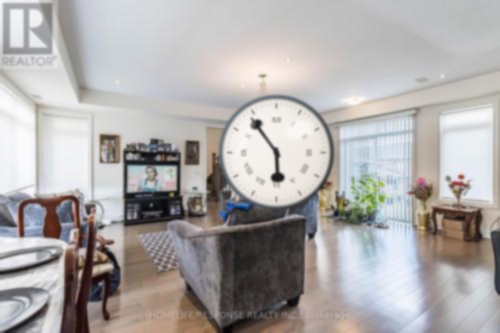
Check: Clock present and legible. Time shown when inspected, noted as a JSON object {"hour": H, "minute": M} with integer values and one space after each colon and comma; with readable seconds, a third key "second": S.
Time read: {"hour": 5, "minute": 54}
